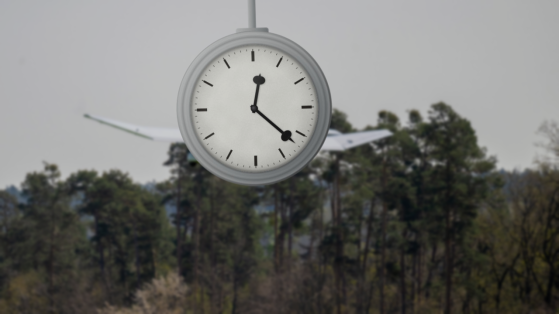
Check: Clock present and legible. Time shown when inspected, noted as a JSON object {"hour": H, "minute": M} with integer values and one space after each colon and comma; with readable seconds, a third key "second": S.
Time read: {"hour": 12, "minute": 22}
